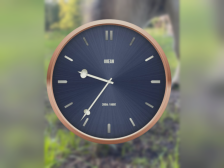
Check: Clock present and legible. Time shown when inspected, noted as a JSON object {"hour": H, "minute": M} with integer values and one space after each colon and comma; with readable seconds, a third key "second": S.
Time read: {"hour": 9, "minute": 36}
